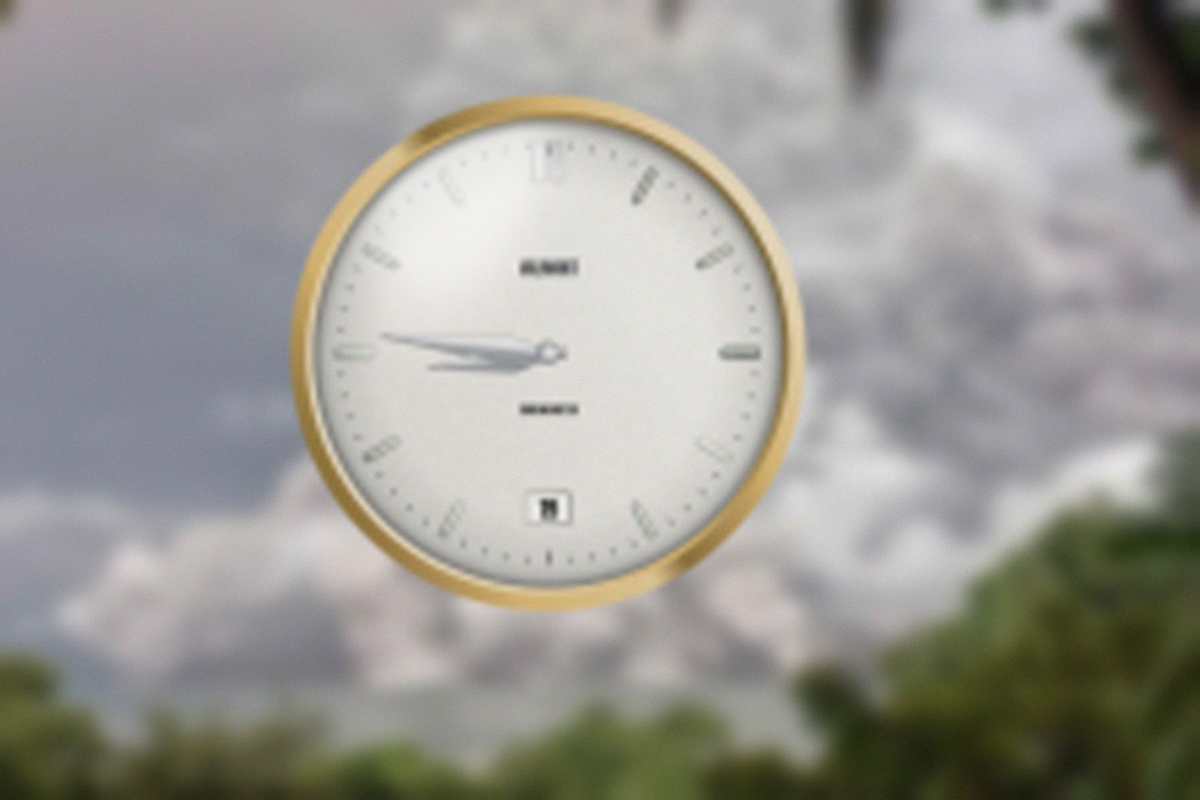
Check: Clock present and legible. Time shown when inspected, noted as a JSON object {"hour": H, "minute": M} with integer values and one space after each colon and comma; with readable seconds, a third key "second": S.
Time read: {"hour": 8, "minute": 46}
